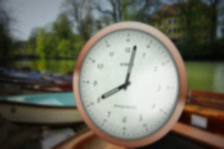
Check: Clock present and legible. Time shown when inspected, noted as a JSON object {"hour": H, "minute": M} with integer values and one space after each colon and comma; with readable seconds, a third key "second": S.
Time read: {"hour": 8, "minute": 2}
